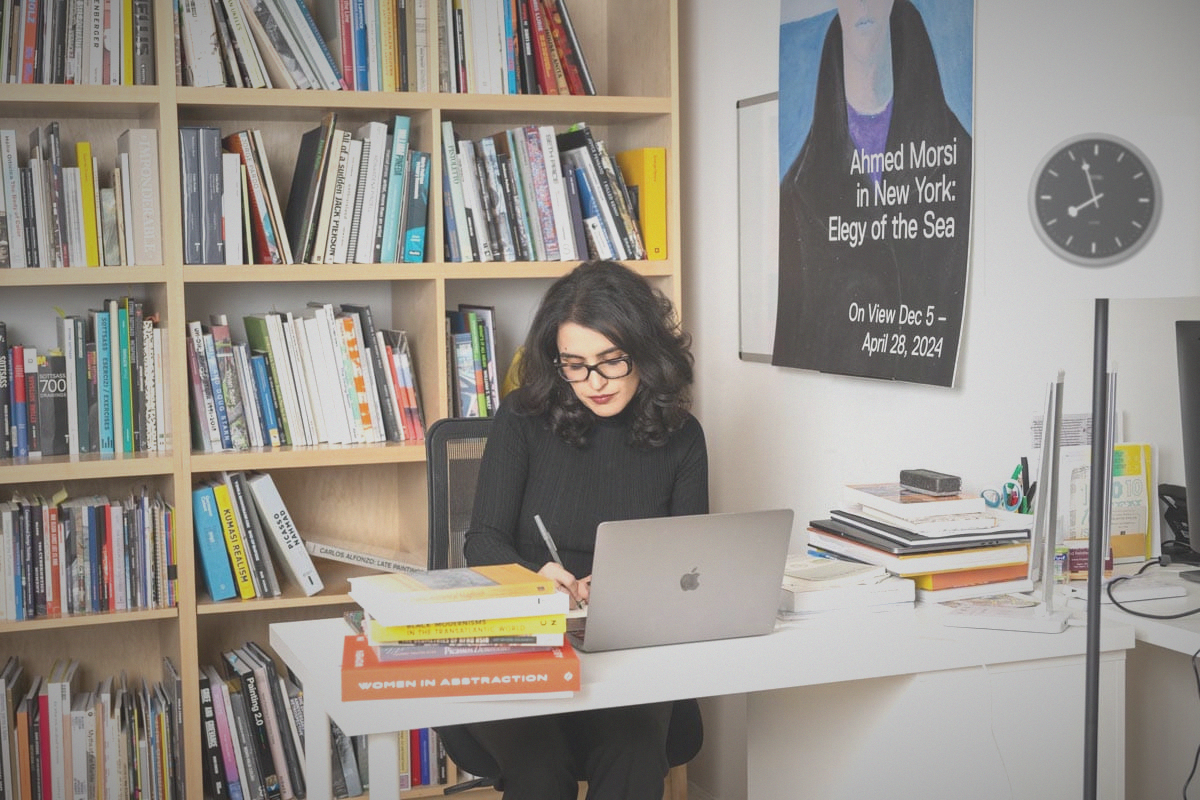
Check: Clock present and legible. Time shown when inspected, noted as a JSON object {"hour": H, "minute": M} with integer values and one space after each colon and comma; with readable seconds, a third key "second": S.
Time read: {"hour": 7, "minute": 57}
